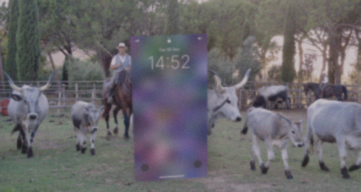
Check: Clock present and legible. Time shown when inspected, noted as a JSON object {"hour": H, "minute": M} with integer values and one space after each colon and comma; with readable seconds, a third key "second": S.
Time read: {"hour": 14, "minute": 52}
